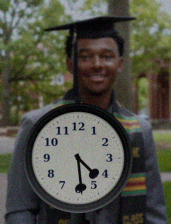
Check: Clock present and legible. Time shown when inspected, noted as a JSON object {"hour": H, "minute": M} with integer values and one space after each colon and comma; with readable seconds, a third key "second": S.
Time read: {"hour": 4, "minute": 29}
